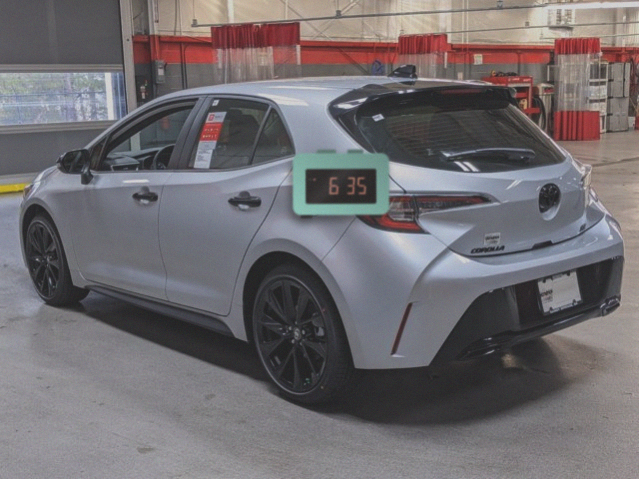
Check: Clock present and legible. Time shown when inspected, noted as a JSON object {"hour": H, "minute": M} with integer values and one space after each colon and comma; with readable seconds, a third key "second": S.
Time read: {"hour": 6, "minute": 35}
